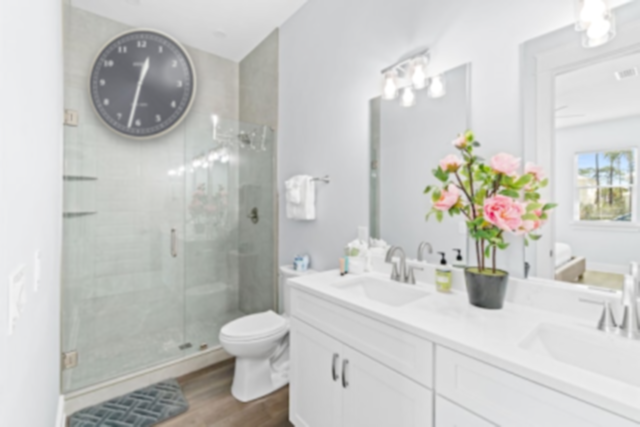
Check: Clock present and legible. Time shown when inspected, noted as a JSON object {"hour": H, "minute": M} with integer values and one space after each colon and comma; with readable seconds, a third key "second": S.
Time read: {"hour": 12, "minute": 32}
